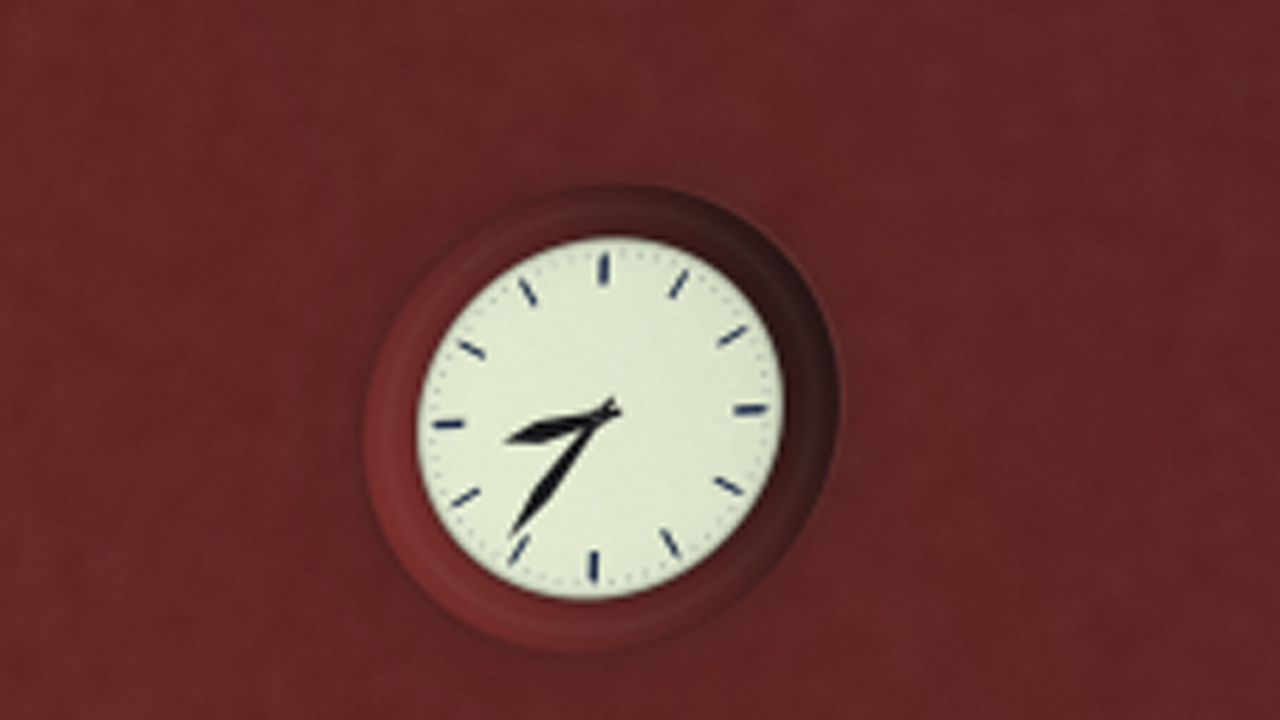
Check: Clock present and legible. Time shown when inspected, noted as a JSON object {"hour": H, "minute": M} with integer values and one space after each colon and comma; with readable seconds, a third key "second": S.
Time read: {"hour": 8, "minute": 36}
